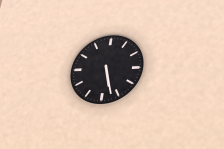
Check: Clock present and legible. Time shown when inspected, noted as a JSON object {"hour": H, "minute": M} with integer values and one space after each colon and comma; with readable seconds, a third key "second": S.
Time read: {"hour": 5, "minute": 27}
